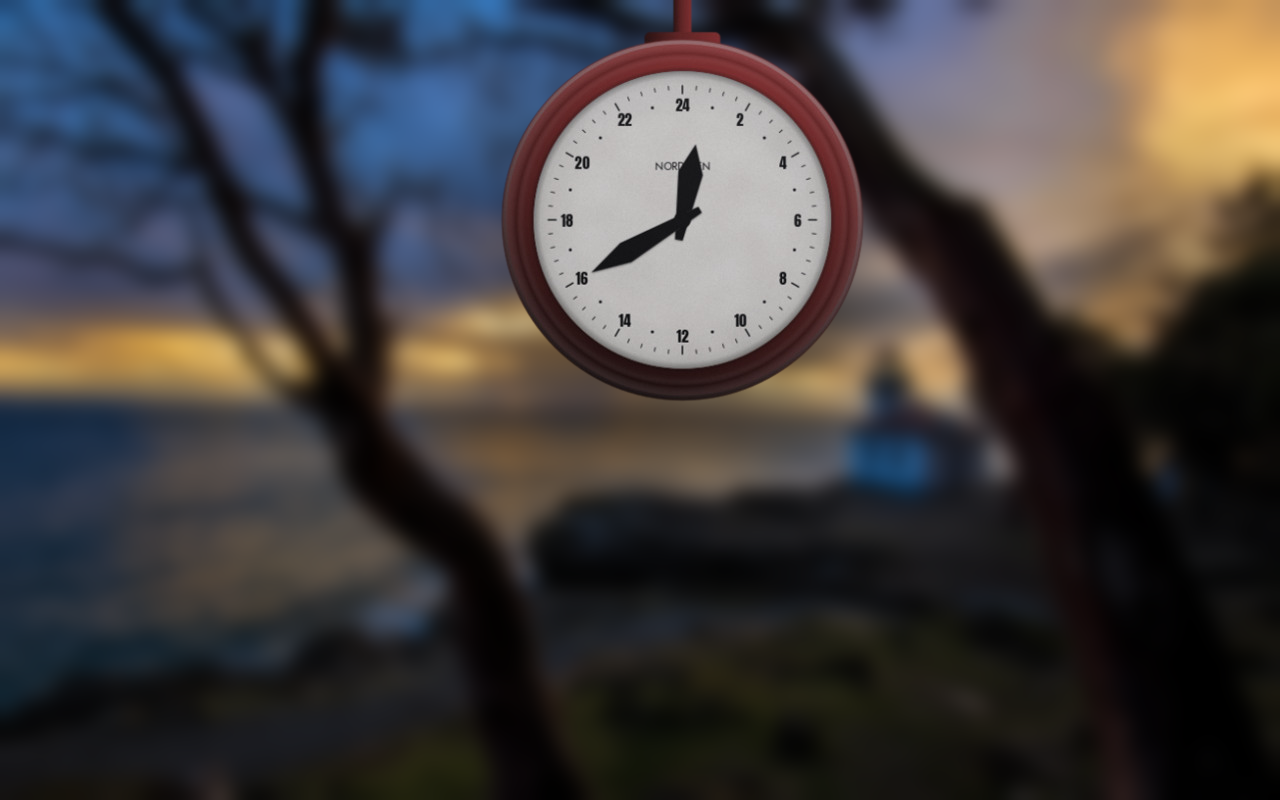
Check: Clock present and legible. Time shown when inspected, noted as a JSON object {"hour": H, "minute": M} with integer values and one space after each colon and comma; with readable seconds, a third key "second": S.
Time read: {"hour": 0, "minute": 40}
